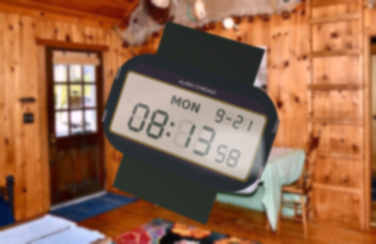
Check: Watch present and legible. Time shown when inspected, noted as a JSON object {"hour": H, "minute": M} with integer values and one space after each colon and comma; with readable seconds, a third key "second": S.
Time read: {"hour": 8, "minute": 13, "second": 58}
